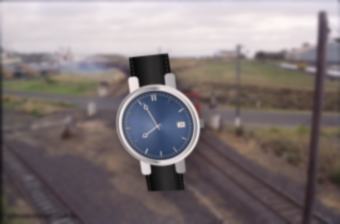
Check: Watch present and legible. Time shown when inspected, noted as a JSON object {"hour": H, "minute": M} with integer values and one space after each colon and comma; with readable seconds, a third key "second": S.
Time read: {"hour": 7, "minute": 56}
